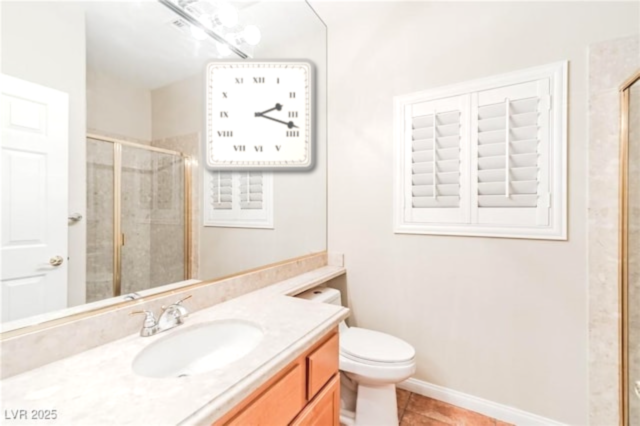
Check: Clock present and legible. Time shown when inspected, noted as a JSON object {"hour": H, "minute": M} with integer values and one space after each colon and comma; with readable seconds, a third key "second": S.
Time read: {"hour": 2, "minute": 18}
